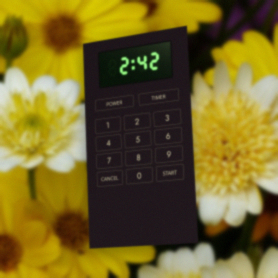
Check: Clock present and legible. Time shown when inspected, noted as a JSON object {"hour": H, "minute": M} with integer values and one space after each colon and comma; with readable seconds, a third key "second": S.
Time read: {"hour": 2, "minute": 42}
